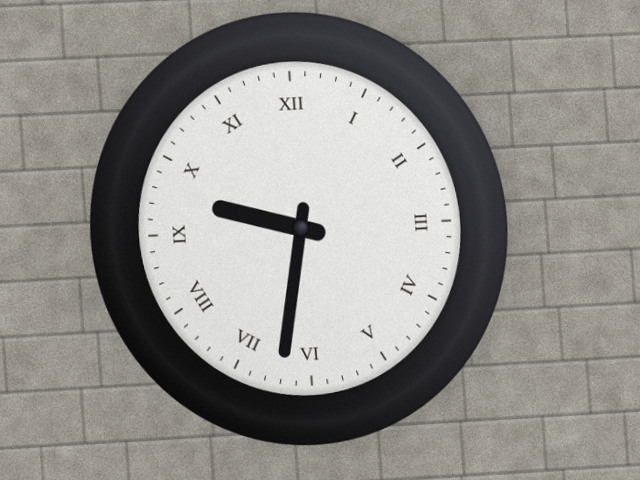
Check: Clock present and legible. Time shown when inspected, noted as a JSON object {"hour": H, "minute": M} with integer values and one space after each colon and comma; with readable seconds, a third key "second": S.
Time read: {"hour": 9, "minute": 32}
